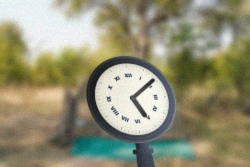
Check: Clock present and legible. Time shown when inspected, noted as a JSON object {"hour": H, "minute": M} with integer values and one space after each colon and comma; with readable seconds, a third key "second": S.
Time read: {"hour": 5, "minute": 9}
